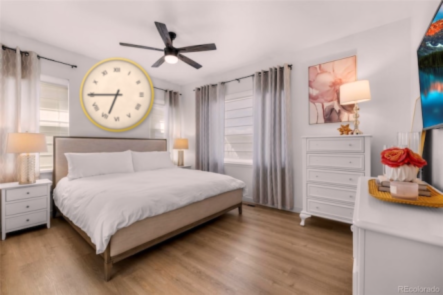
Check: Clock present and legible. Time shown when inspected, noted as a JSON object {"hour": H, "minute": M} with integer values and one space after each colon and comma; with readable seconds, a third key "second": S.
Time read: {"hour": 6, "minute": 45}
